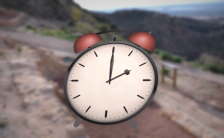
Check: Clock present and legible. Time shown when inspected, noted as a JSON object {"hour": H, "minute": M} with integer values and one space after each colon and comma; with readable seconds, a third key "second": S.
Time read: {"hour": 2, "minute": 0}
